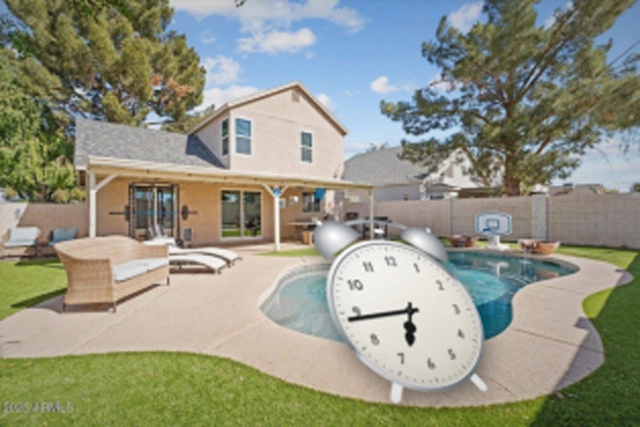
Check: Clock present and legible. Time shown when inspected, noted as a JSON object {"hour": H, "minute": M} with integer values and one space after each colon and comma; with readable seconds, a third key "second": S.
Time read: {"hour": 6, "minute": 44}
